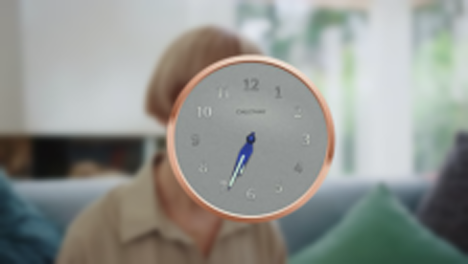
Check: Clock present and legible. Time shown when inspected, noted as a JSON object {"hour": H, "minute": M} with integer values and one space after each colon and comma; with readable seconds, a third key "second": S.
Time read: {"hour": 6, "minute": 34}
